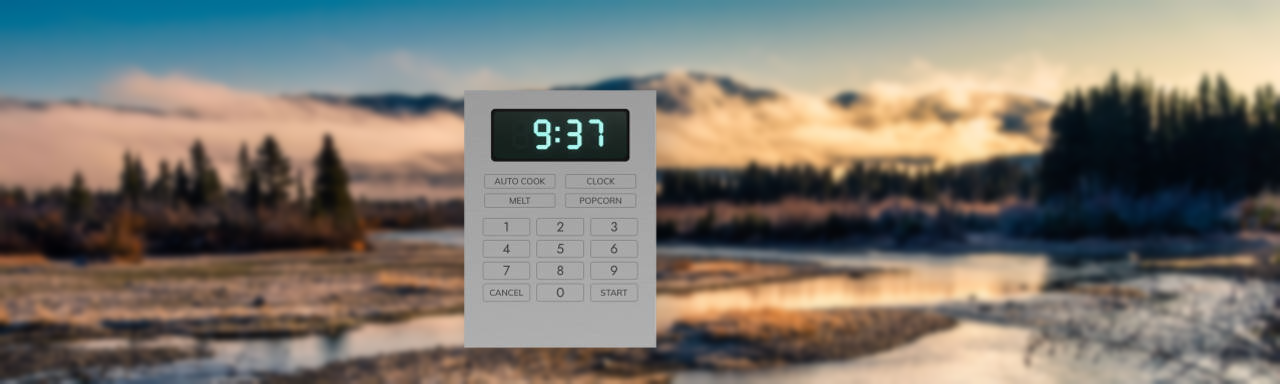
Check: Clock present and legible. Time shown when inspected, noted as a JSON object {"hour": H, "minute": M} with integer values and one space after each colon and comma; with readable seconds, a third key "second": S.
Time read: {"hour": 9, "minute": 37}
